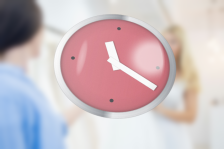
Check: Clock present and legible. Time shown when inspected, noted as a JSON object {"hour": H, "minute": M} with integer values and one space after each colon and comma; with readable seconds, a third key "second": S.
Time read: {"hour": 11, "minute": 20}
